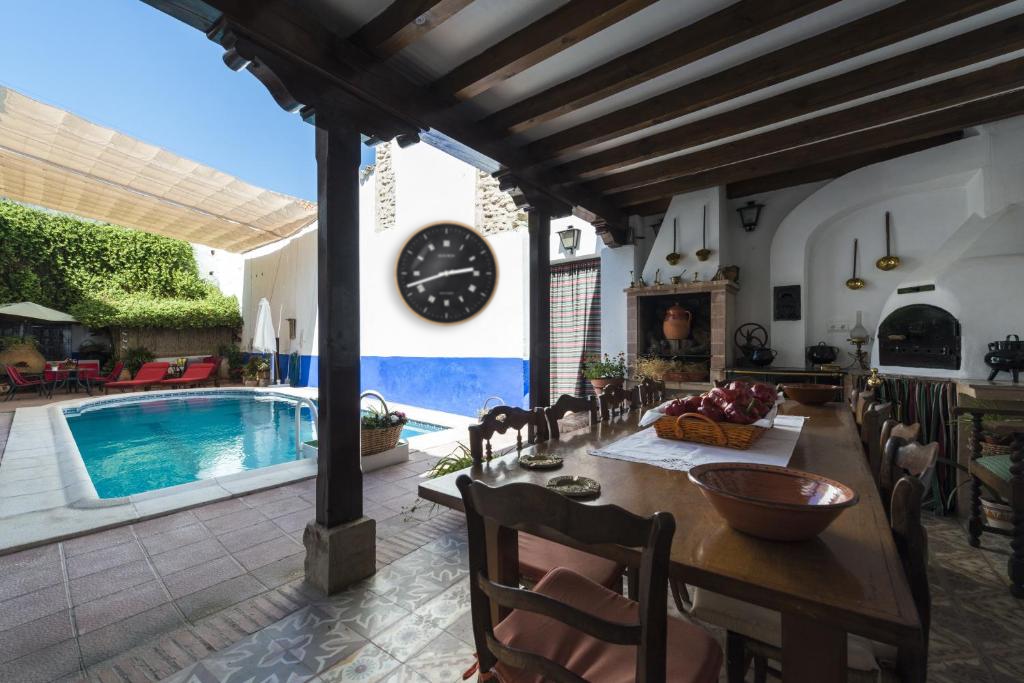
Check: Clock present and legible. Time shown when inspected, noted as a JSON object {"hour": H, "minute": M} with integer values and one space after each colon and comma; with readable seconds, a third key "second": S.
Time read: {"hour": 2, "minute": 42}
